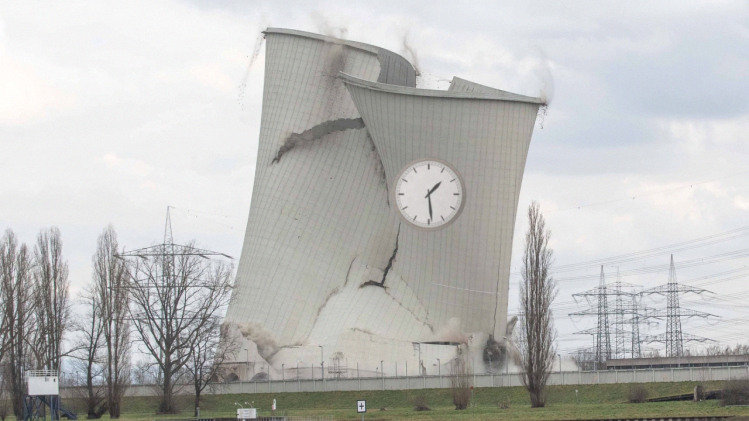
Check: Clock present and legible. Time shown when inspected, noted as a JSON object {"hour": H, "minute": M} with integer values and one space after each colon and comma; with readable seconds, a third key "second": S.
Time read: {"hour": 1, "minute": 29}
